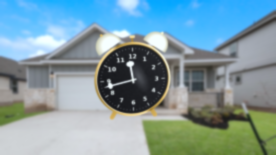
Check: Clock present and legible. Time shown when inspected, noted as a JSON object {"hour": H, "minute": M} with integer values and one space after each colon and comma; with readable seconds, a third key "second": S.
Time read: {"hour": 11, "minute": 43}
